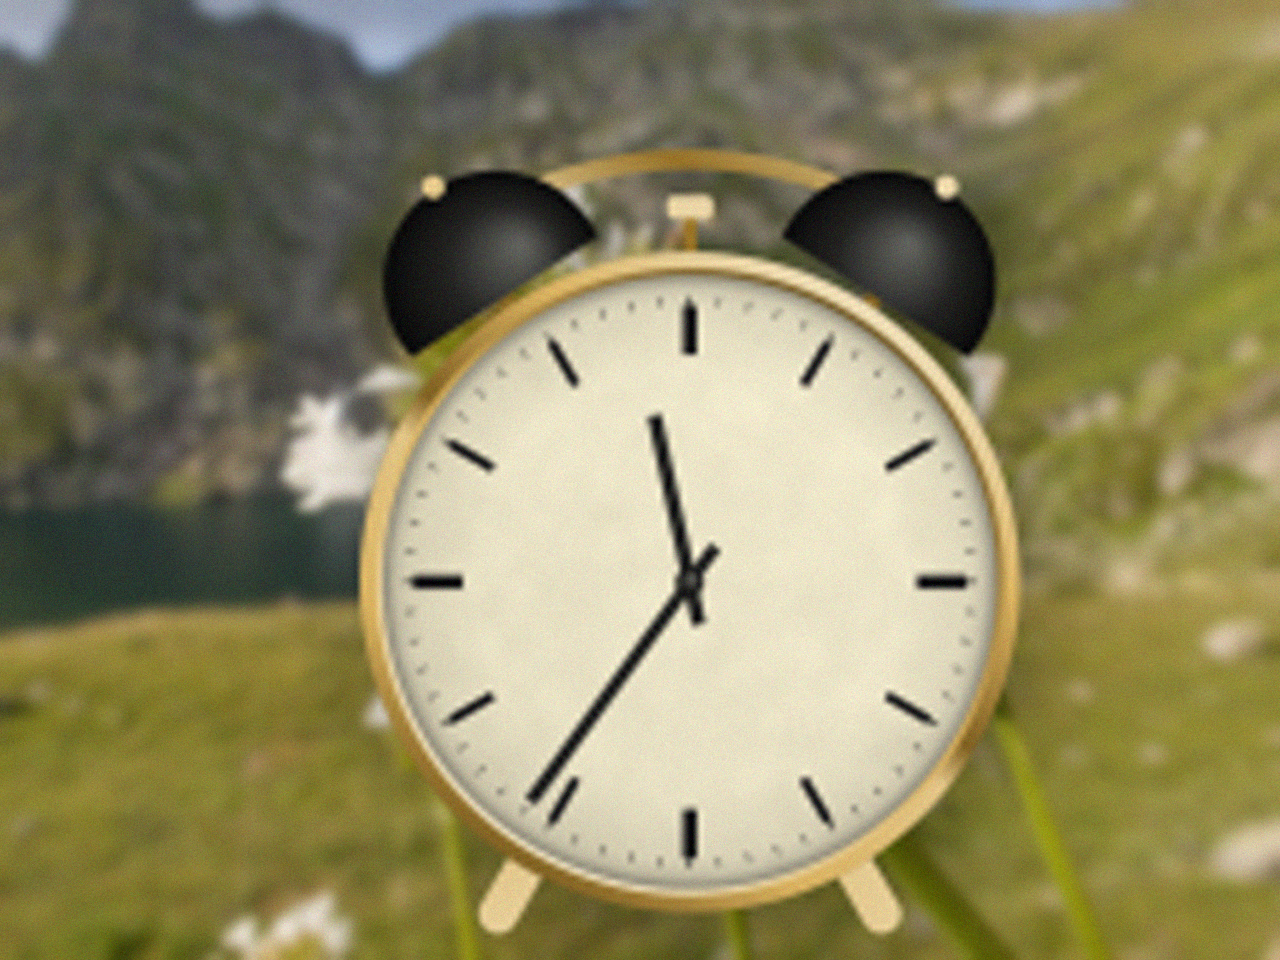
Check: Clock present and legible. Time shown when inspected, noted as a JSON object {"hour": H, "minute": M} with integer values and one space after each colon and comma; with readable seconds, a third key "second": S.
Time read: {"hour": 11, "minute": 36}
